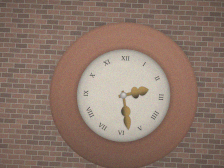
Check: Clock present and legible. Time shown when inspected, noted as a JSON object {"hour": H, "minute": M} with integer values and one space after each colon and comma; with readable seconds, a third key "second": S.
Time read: {"hour": 2, "minute": 28}
